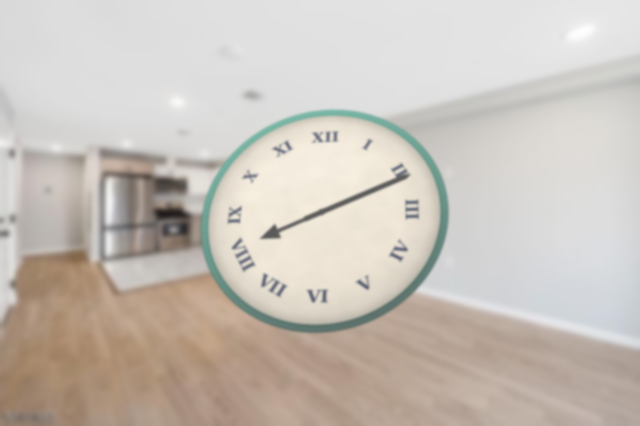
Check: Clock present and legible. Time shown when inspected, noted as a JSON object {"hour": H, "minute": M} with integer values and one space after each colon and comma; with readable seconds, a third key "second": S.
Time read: {"hour": 8, "minute": 11}
